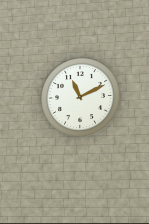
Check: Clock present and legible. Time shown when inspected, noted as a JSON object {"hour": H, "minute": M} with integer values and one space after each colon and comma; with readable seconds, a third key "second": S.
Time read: {"hour": 11, "minute": 11}
